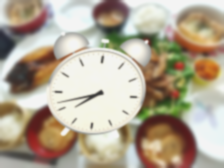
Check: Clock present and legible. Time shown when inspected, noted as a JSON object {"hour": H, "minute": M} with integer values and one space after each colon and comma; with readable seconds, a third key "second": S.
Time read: {"hour": 7, "minute": 42}
